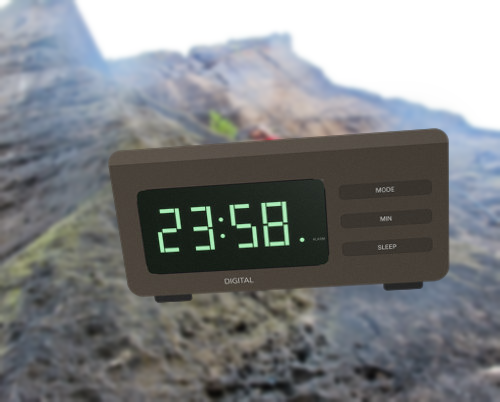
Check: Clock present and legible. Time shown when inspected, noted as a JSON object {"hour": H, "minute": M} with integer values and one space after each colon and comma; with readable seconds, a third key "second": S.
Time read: {"hour": 23, "minute": 58}
